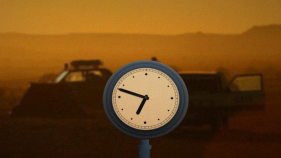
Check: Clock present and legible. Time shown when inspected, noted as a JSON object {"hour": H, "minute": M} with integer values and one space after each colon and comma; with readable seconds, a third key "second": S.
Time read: {"hour": 6, "minute": 48}
